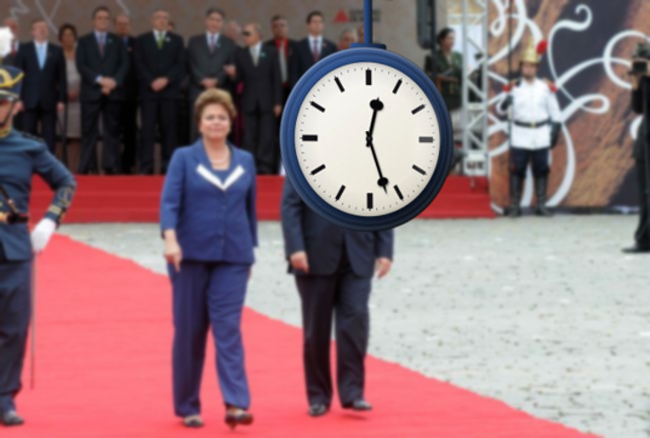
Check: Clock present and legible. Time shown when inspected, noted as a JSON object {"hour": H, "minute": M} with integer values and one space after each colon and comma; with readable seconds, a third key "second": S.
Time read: {"hour": 12, "minute": 27}
